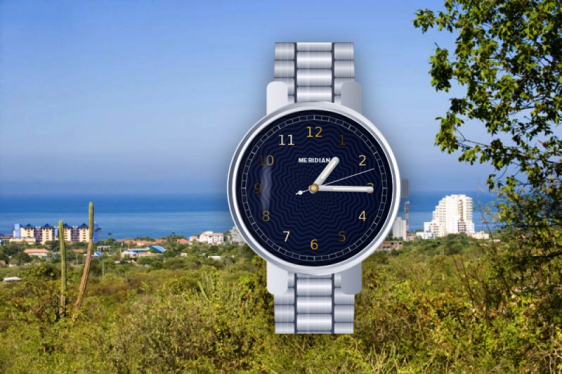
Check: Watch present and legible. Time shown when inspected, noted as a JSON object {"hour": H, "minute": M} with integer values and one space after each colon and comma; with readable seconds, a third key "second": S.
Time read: {"hour": 1, "minute": 15, "second": 12}
